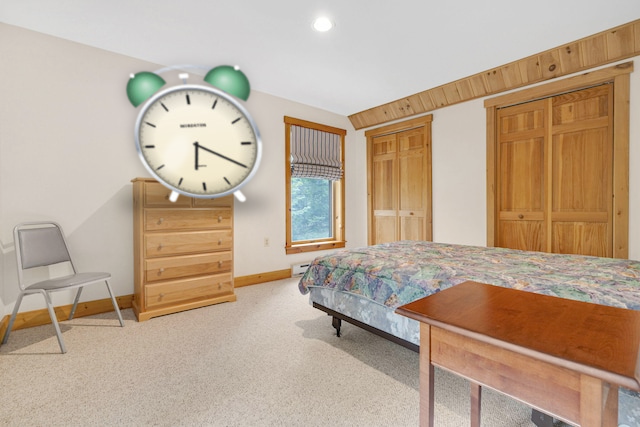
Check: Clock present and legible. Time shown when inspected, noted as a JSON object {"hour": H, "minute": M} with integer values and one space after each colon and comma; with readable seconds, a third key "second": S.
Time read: {"hour": 6, "minute": 20}
